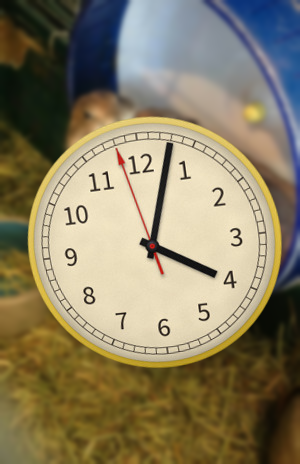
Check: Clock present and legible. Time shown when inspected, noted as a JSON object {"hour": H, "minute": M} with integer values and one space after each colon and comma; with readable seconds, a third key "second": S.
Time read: {"hour": 4, "minute": 2, "second": 58}
